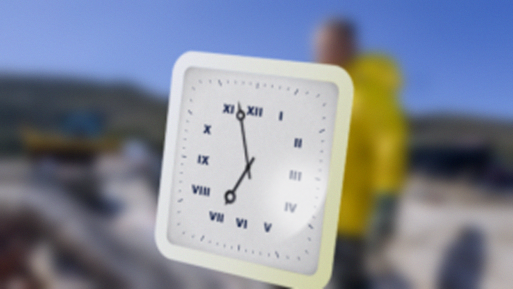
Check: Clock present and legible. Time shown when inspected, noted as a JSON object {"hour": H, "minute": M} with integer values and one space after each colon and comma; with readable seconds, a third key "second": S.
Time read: {"hour": 6, "minute": 57}
